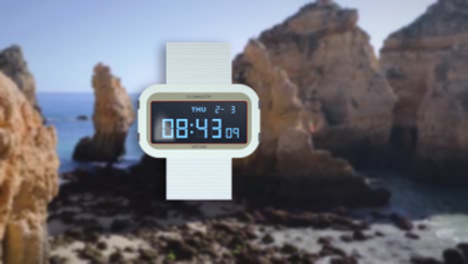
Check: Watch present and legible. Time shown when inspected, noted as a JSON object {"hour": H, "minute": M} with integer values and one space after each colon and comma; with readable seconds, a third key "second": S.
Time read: {"hour": 8, "minute": 43, "second": 9}
